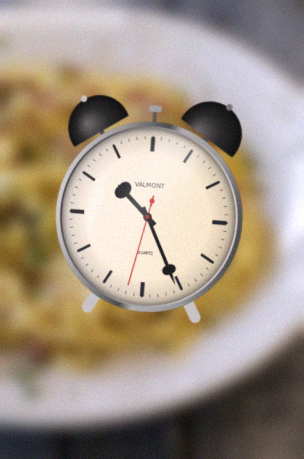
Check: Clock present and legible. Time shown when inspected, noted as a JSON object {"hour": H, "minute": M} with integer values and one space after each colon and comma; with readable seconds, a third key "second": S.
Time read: {"hour": 10, "minute": 25, "second": 32}
